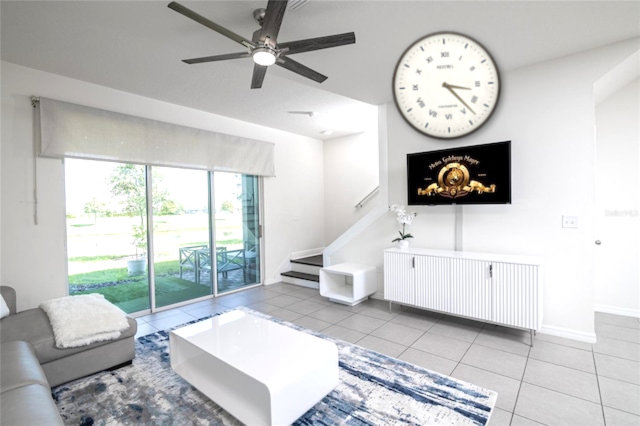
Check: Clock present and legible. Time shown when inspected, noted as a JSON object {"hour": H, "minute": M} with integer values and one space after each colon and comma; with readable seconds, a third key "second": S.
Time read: {"hour": 3, "minute": 23}
